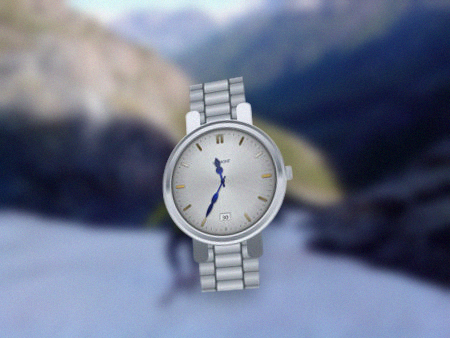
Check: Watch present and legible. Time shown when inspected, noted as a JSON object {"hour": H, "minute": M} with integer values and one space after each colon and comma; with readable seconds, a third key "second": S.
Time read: {"hour": 11, "minute": 35}
